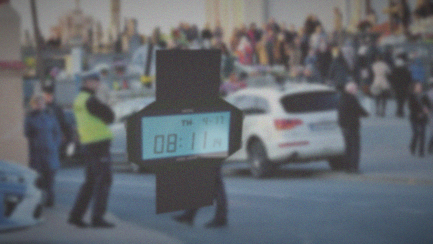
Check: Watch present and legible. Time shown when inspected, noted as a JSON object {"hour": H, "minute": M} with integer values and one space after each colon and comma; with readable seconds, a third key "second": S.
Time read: {"hour": 8, "minute": 11}
